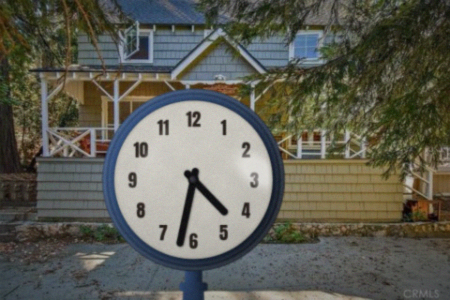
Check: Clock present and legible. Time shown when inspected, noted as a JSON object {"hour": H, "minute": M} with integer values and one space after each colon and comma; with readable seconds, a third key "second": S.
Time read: {"hour": 4, "minute": 32}
